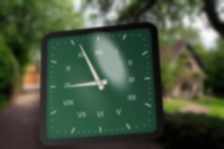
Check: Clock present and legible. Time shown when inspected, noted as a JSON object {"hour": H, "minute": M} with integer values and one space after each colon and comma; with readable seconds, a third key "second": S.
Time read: {"hour": 8, "minute": 56}
